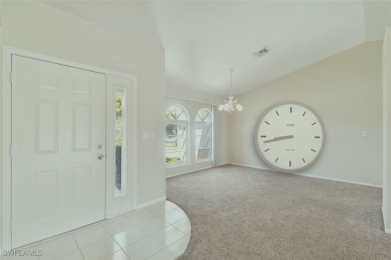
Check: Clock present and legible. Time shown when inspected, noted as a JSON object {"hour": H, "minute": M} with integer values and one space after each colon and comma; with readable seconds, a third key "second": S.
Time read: {"hour": 8, "minute": 43}
